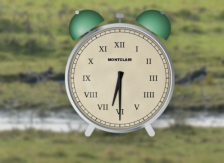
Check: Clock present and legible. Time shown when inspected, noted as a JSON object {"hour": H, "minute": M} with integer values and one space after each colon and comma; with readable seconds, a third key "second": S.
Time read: {"hour": 6, "minute": 30}
